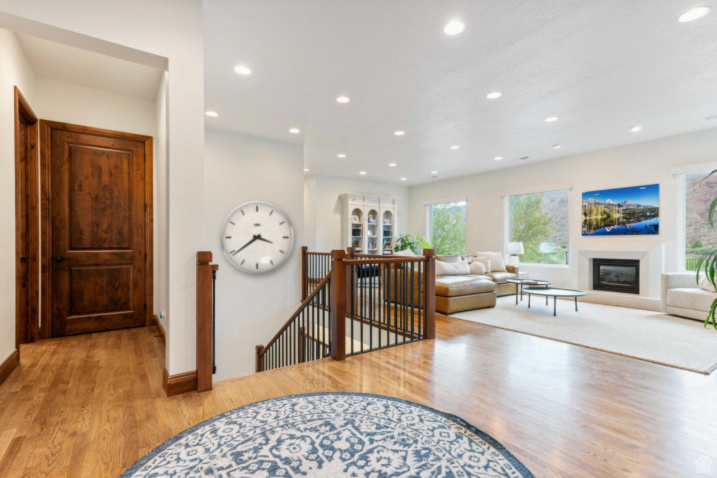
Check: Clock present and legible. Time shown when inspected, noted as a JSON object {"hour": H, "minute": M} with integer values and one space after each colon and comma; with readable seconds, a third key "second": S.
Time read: {"hour": 3, "minute": 39}
